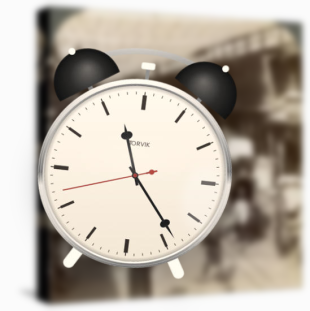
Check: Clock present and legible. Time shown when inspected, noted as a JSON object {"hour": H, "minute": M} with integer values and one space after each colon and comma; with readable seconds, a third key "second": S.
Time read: {"hour": 11, "minute": 23, "second": 42}
